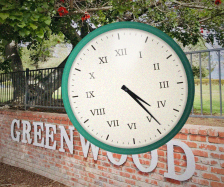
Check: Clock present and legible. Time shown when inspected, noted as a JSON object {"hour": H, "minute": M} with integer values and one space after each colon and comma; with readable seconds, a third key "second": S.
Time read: {"hour": 4, "minute": 24}
